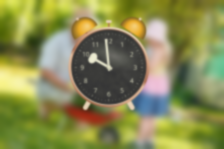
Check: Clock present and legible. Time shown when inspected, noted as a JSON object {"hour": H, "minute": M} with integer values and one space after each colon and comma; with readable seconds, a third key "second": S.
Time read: {"hour": 9, "minute": 59}
